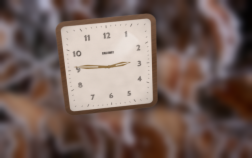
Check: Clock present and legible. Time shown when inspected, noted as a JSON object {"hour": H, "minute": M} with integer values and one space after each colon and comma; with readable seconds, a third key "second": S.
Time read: {"hour": 2, "minute": 46}
